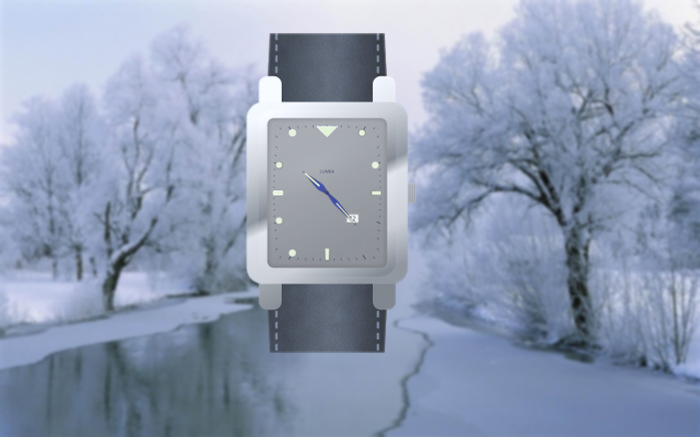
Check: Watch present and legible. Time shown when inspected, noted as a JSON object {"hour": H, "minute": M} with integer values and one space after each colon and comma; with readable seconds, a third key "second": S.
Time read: {"hour": 10, "minute": 23}
